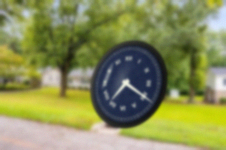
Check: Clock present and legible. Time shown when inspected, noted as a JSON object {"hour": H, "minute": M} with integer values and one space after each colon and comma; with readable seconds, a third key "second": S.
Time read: {"hour": 7, "minute": 20}
